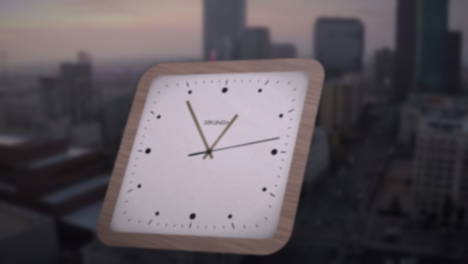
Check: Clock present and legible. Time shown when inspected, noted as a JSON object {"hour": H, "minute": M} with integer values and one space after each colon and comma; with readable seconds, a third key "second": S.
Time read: {"hour": 12, "minute": 54, "second": 13}
